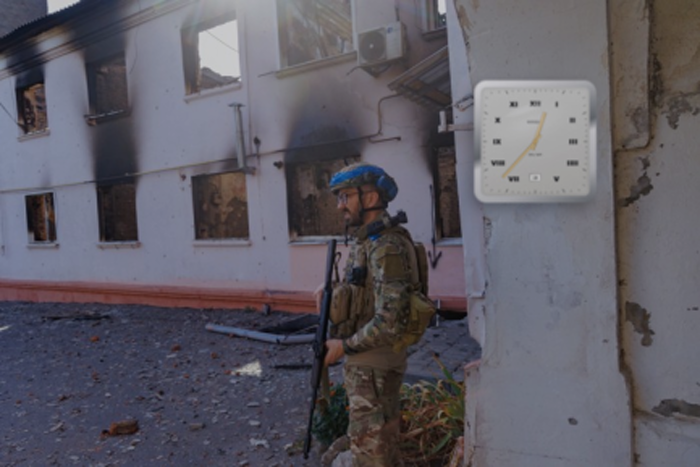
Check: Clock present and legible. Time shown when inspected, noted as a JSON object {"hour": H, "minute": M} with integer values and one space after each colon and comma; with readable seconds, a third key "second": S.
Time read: {"hour": 12, "minute": 37}
